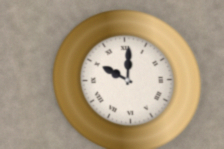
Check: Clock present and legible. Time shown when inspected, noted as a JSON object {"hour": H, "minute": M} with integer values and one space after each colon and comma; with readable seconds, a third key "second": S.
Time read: {"hour": 10, "minute": 1}
